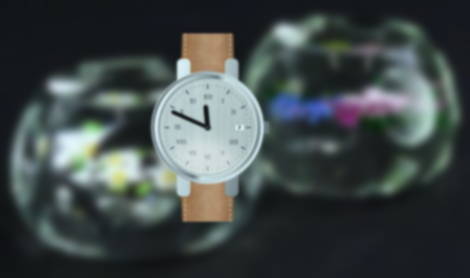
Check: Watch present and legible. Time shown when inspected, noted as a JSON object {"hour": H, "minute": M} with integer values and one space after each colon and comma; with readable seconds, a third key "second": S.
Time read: {"hour": 11, "minute": 49}
